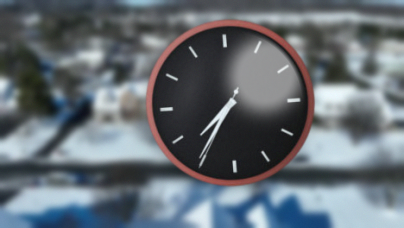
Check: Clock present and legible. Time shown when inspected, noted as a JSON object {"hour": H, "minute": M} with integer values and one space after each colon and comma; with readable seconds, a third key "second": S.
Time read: {"hour": 7, "minute": 35, "second": 35}
